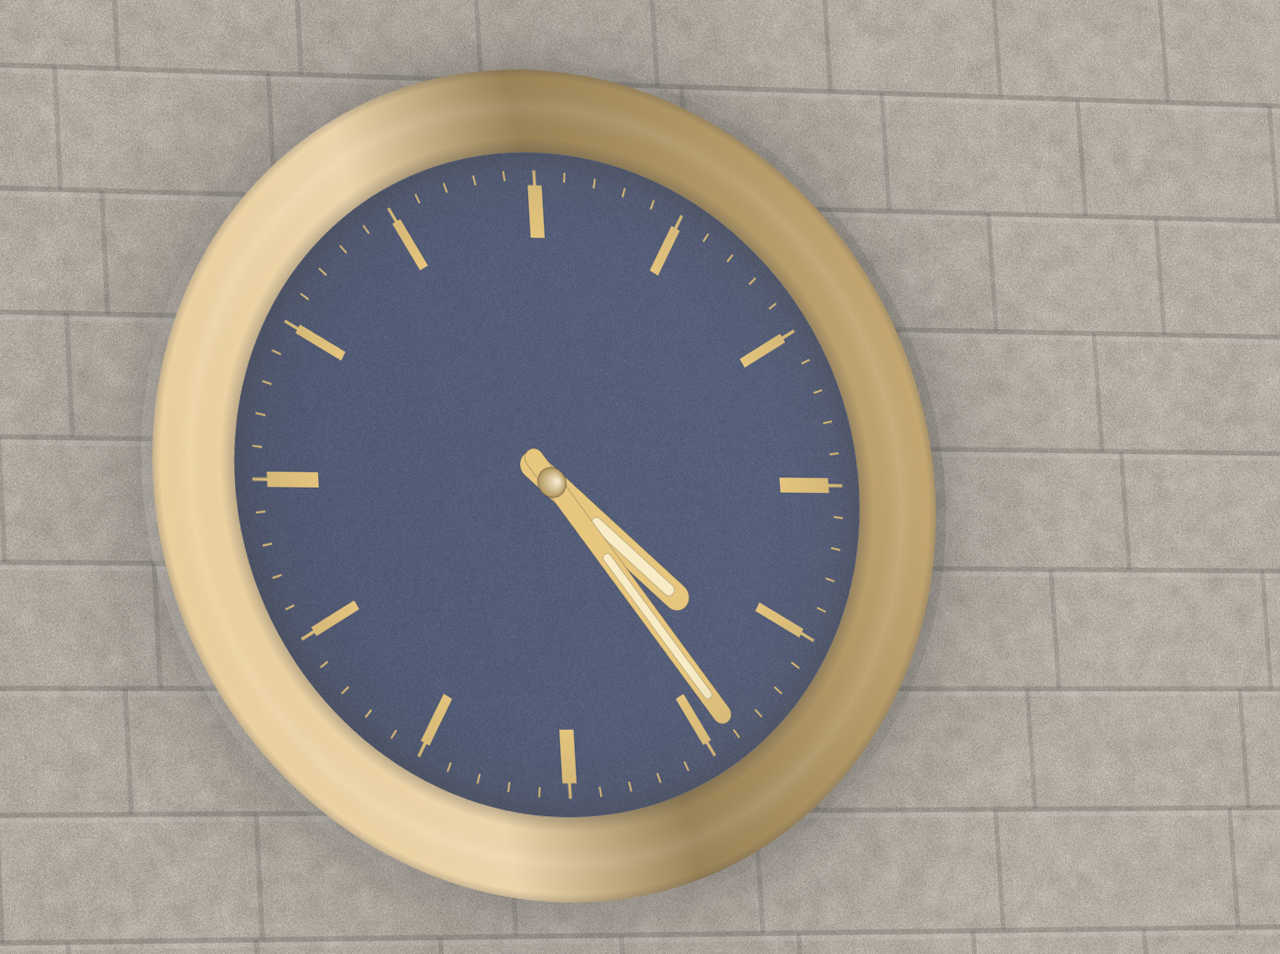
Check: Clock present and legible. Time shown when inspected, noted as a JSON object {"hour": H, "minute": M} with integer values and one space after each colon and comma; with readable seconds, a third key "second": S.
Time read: {"hour": 4, "minute": 24}
